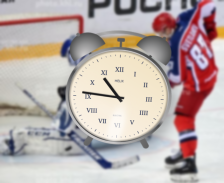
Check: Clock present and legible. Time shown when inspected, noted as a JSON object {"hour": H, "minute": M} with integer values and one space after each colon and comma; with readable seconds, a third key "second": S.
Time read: {"hour": 10, "minute": 46}
